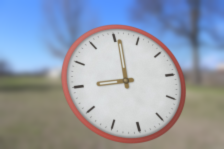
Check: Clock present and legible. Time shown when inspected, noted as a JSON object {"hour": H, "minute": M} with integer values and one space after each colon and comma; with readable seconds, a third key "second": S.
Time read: {"hour": 9, "minute": 1}
